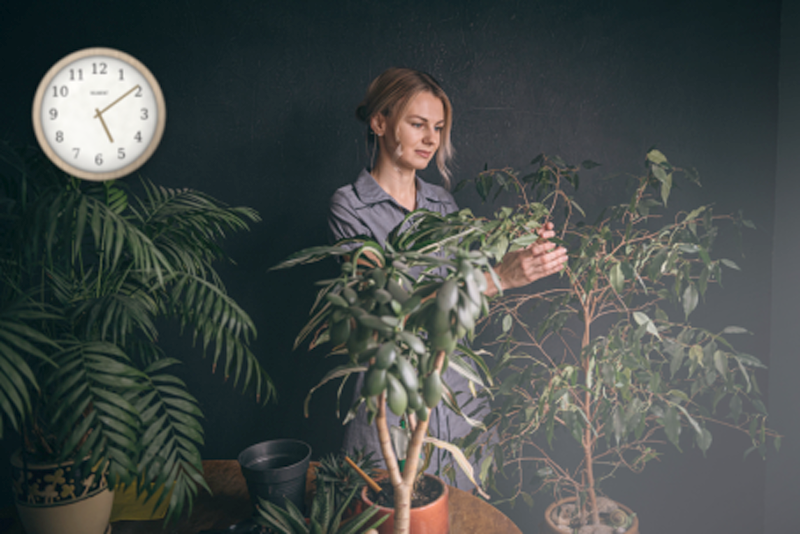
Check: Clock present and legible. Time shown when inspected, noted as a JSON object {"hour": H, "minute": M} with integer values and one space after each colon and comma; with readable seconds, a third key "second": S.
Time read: {"hour": 5, "minute": 9}
